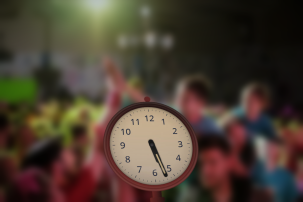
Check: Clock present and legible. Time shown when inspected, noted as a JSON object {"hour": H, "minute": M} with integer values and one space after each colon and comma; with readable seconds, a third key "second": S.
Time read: {"hour": 5, "minute": 27}
